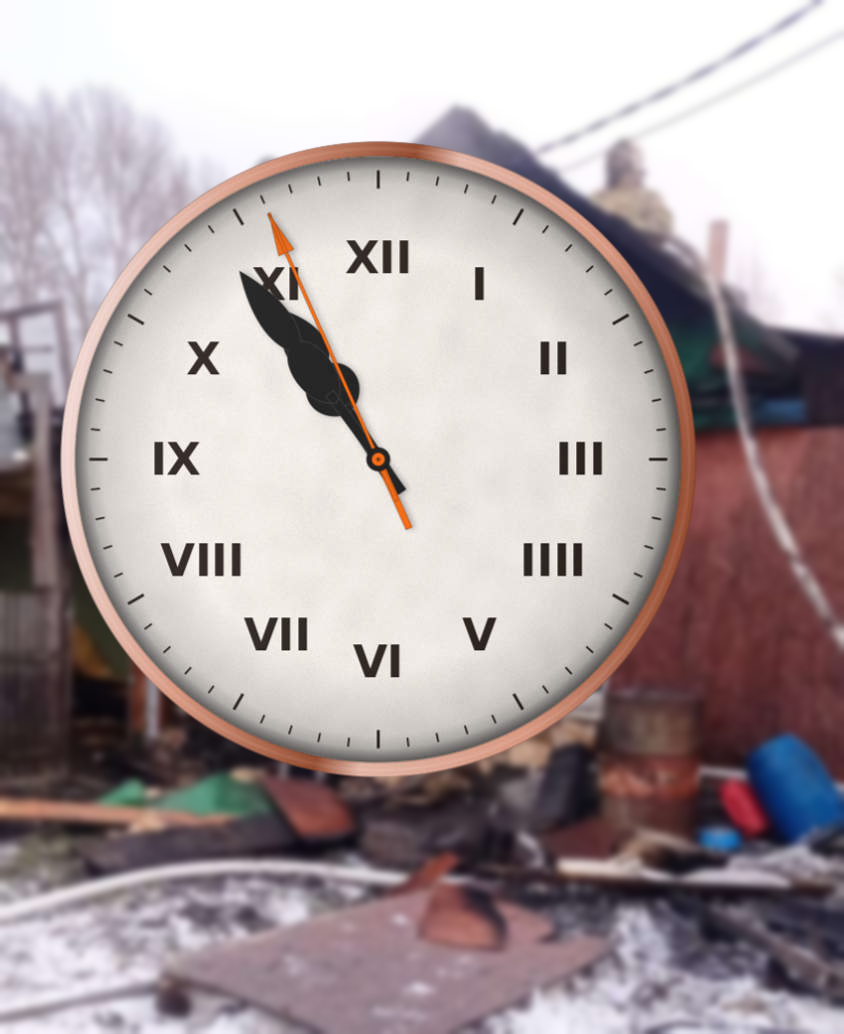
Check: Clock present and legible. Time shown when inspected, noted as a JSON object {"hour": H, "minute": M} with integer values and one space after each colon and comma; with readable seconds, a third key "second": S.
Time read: {"hour": 10, "minute": 53, "second": 56}
